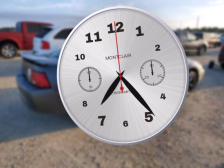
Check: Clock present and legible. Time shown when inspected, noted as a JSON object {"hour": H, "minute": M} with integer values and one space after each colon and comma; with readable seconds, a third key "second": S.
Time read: {"hour": 7, "minute": 24}
